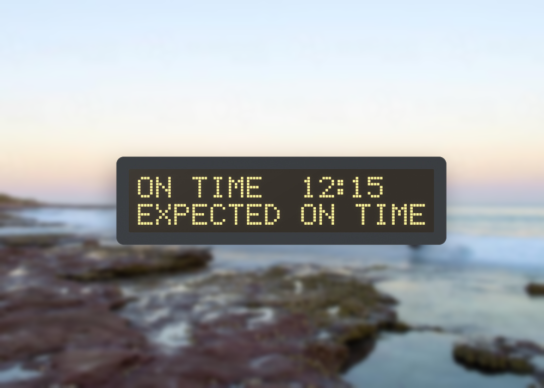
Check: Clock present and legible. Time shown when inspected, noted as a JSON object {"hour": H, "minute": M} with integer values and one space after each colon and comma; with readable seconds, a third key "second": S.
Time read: {"hour": 12, "minute": 15}
